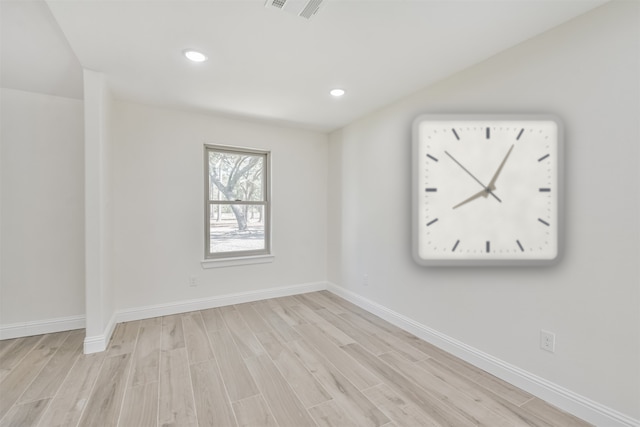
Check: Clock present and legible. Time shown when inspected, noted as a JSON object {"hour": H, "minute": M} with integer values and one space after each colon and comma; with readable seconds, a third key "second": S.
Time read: {"hour": 8, "minute": 4, "second": 52}
